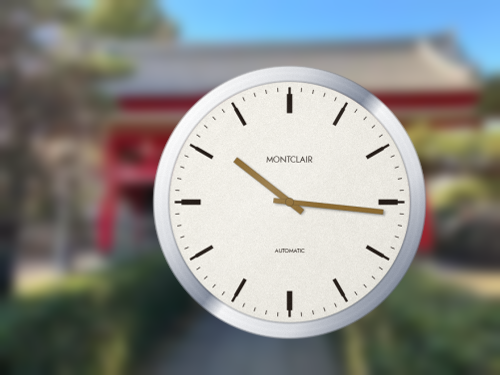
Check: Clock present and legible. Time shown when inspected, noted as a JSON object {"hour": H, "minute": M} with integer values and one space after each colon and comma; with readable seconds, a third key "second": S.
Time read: {"hour": 10, "minute": 16}
